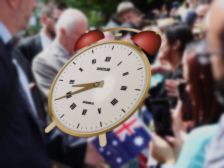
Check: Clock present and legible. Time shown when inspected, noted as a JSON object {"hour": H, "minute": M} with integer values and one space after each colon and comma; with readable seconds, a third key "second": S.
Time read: {"hour": 8, "minute": 40}
